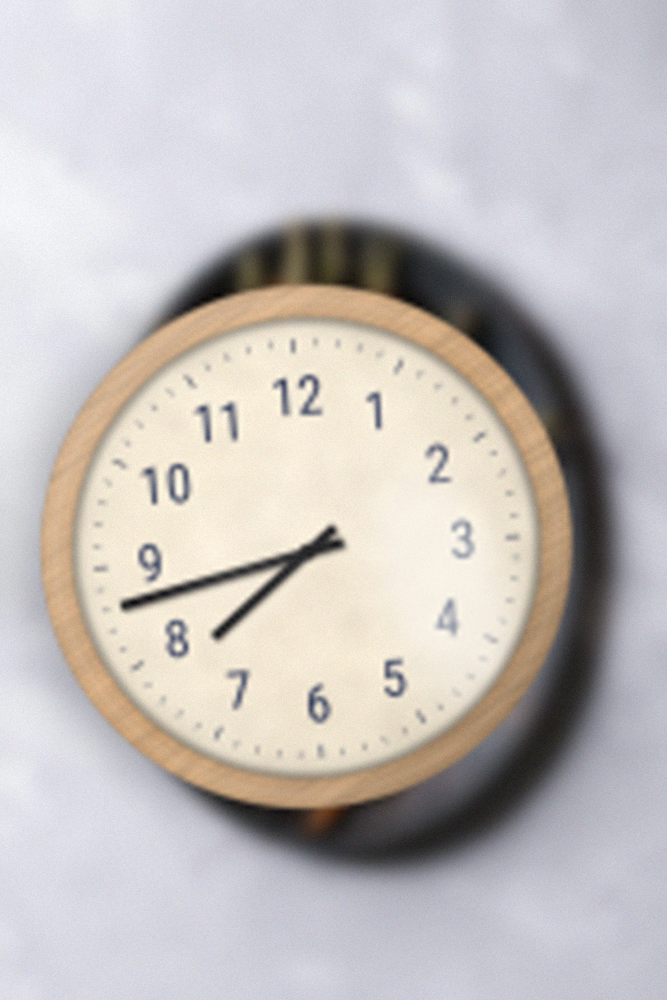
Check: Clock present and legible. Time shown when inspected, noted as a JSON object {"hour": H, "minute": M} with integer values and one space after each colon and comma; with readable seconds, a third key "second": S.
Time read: {"hour": 7, "minute": 43}
